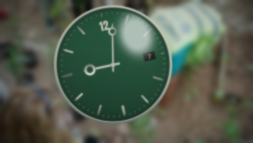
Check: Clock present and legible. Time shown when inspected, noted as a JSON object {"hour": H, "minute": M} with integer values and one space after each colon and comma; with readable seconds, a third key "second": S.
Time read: {"hour": 9, "minute": 2}
